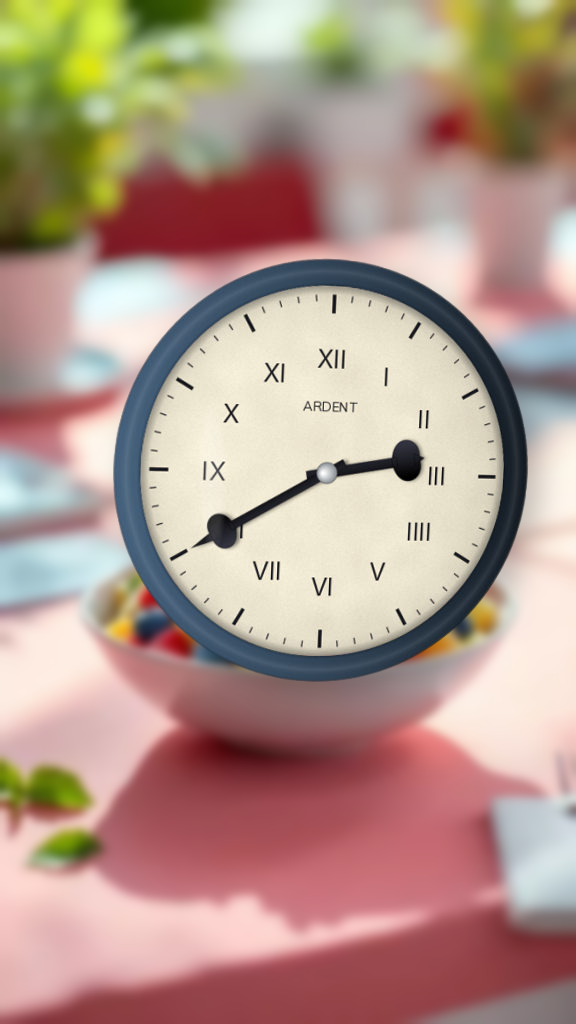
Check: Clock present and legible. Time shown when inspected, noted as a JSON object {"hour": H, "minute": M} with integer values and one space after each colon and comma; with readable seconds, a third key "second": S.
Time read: {"hour": 2, "minute": 40}
